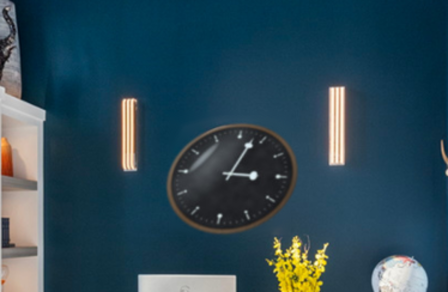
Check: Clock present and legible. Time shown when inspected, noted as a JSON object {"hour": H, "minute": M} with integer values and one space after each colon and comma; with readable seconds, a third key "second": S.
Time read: {"hour": 3, "minute": 3}
